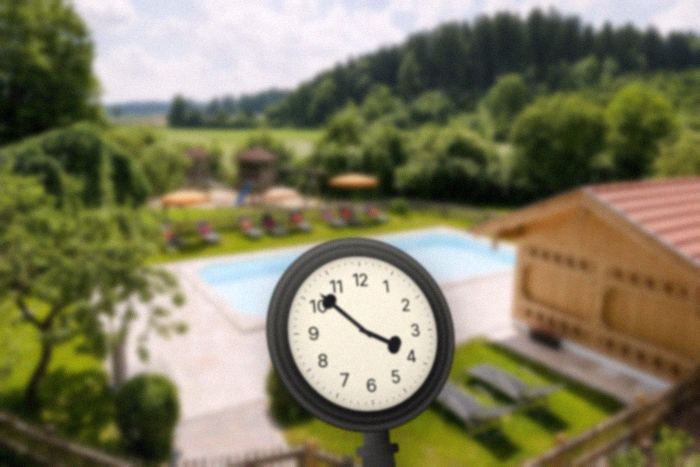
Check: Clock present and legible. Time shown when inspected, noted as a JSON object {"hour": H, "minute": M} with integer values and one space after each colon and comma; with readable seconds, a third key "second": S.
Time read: {"hour": 3, "minute": 52}
